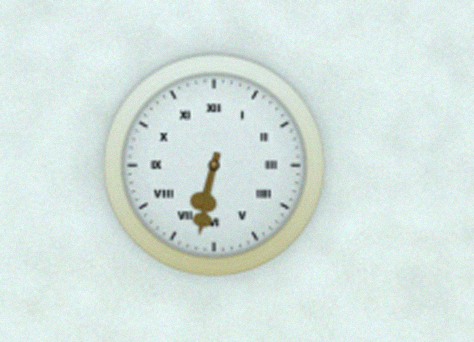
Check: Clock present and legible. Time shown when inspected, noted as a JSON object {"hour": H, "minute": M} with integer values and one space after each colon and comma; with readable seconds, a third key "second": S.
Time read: {"hour": 6, "minute": 32}
